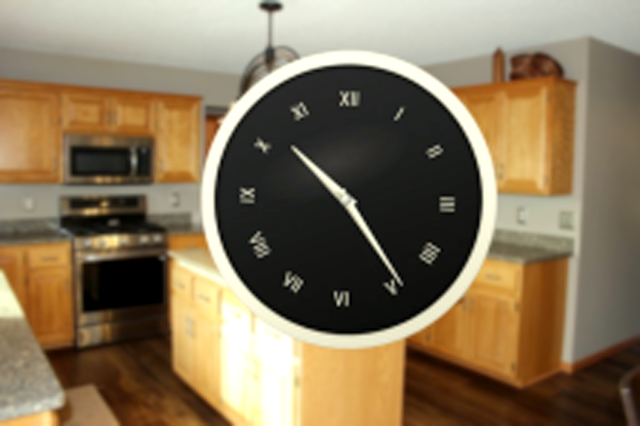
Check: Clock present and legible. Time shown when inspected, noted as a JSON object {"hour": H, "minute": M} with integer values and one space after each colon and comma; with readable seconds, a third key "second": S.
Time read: {"hour": 10, "minute": 24}
